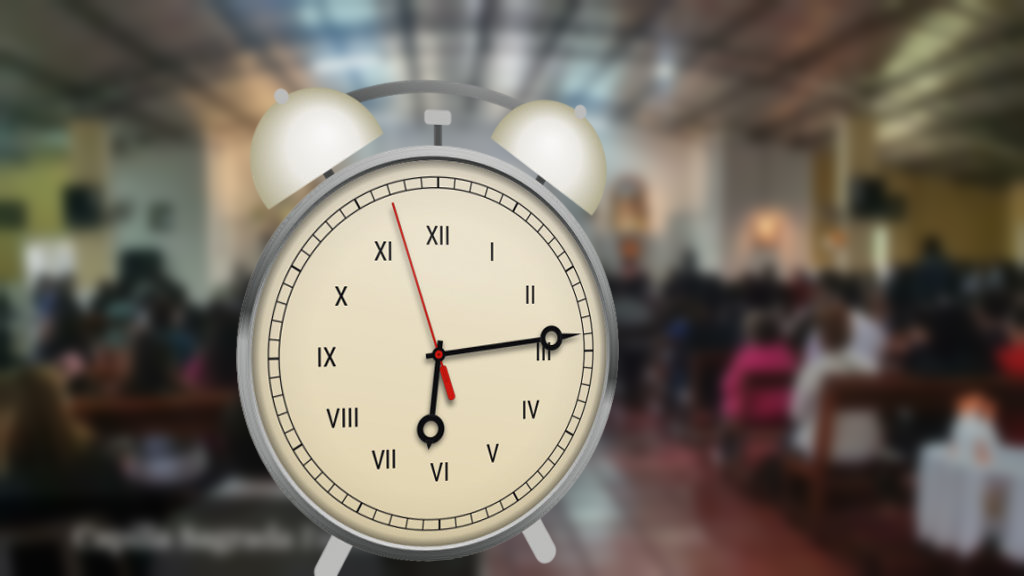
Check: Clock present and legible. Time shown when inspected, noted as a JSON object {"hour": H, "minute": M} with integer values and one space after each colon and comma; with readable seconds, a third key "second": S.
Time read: {"hour": 6, "minute": 13, "second": 57}
